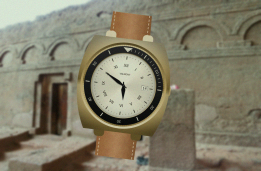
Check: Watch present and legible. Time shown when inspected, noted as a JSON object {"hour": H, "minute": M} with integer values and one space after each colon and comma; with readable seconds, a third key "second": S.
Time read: {"hour": 5, "minute": 50}
